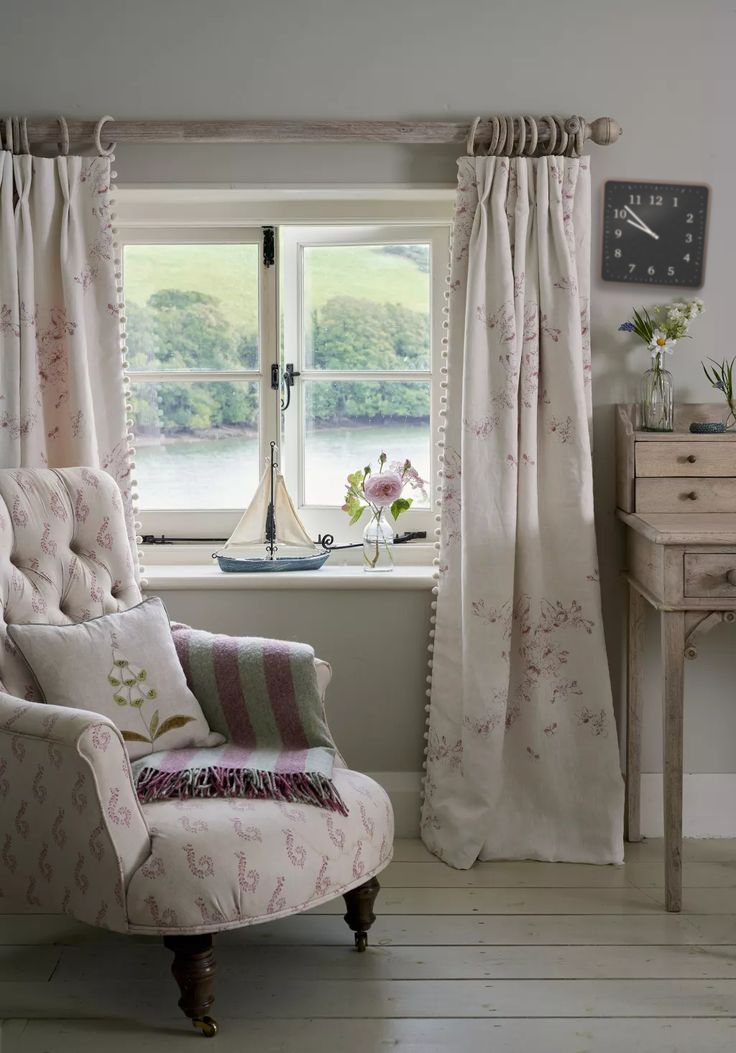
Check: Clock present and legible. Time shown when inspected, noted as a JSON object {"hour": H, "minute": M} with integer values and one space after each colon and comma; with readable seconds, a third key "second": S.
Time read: {"hour": 9, "minute": 52}
